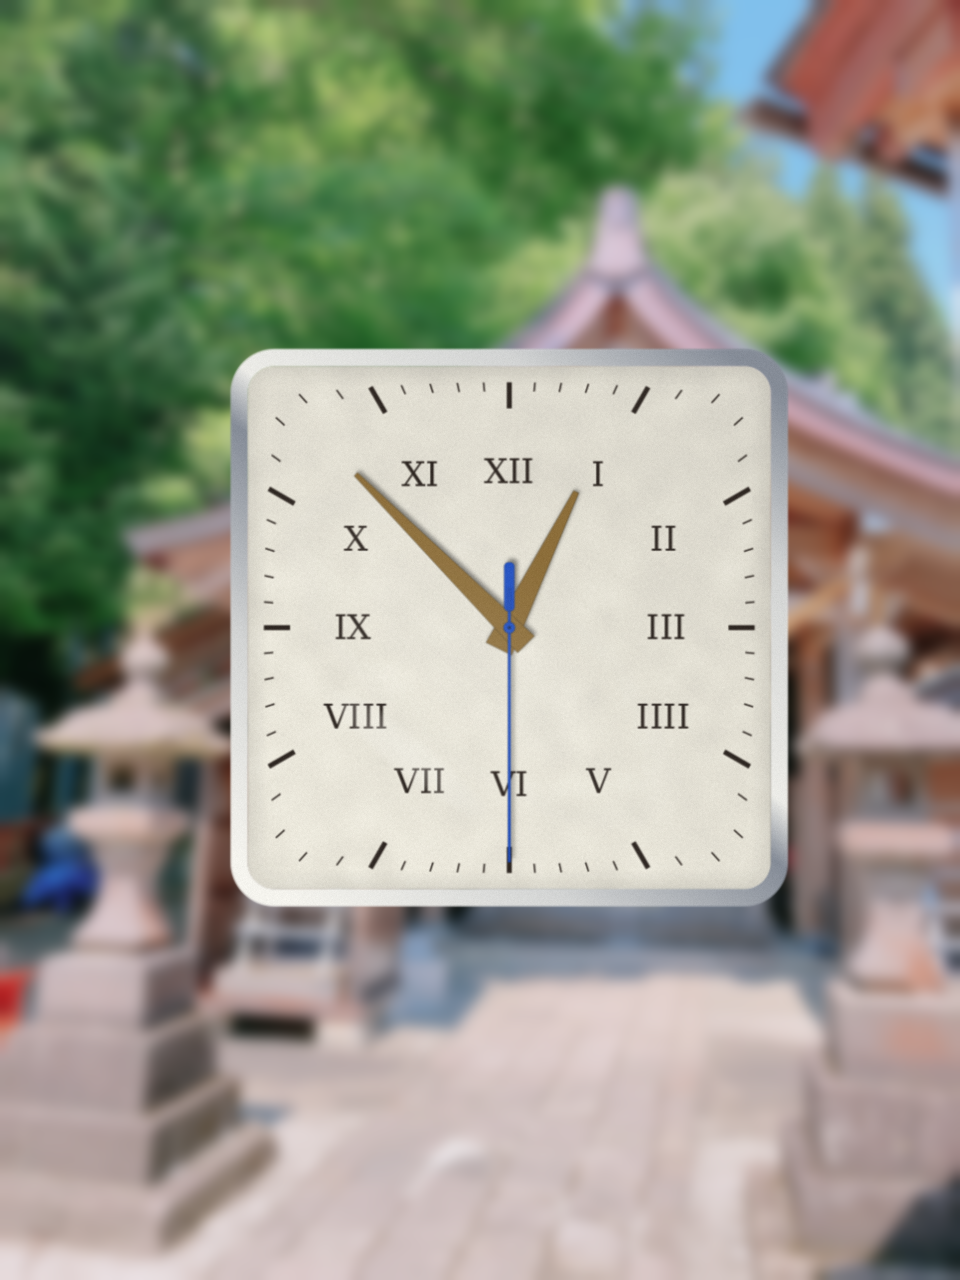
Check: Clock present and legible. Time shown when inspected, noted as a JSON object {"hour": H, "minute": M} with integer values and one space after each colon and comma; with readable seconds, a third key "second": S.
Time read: {"hour": 12, "minute": 52, "second": 30}
